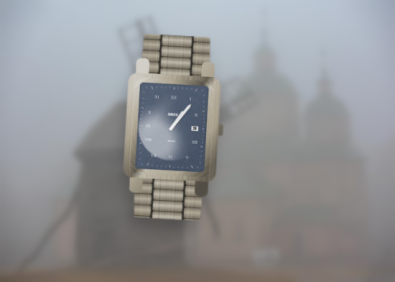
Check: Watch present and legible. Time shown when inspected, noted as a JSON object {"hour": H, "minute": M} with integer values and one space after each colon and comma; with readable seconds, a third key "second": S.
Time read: {"hour": 1, "minute": 6}
